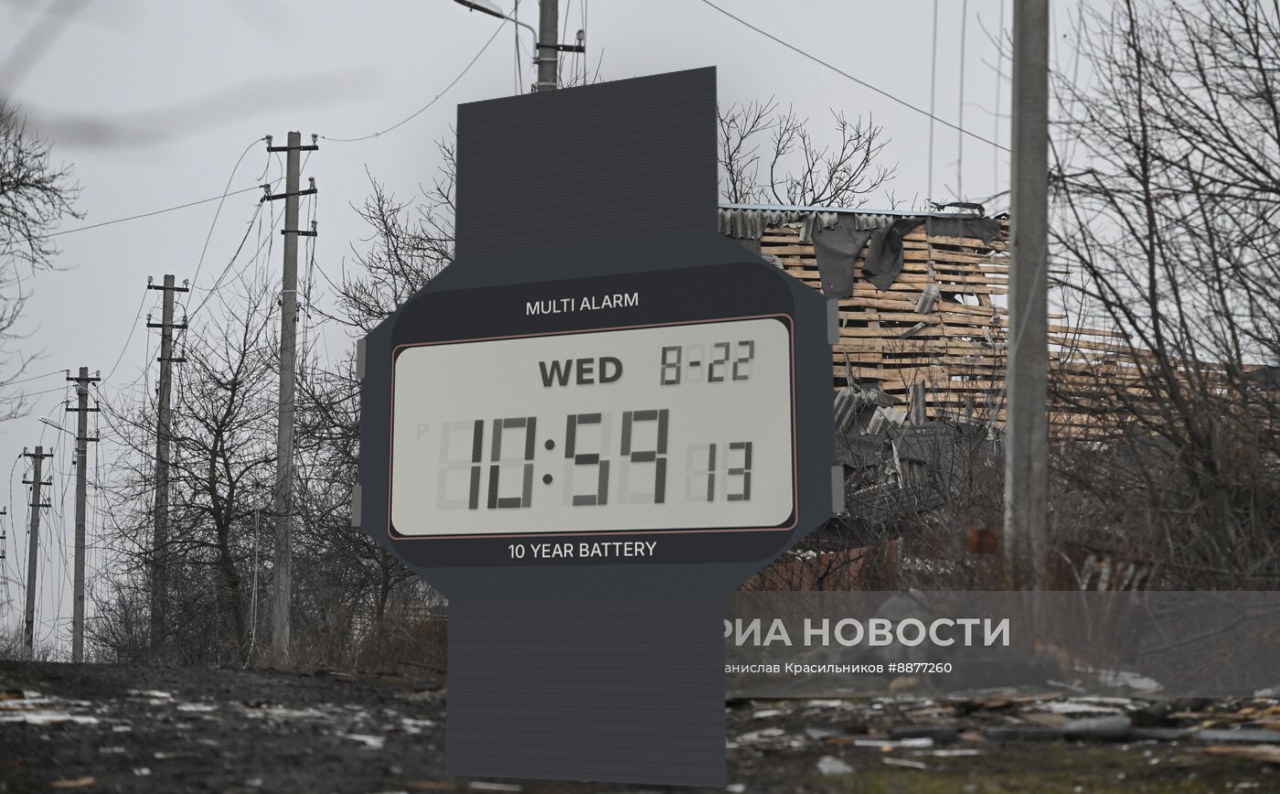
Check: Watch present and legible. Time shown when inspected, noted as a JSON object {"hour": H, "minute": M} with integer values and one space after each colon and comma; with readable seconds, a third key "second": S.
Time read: {"hour": 10, "minute": 59, "second": 13}
